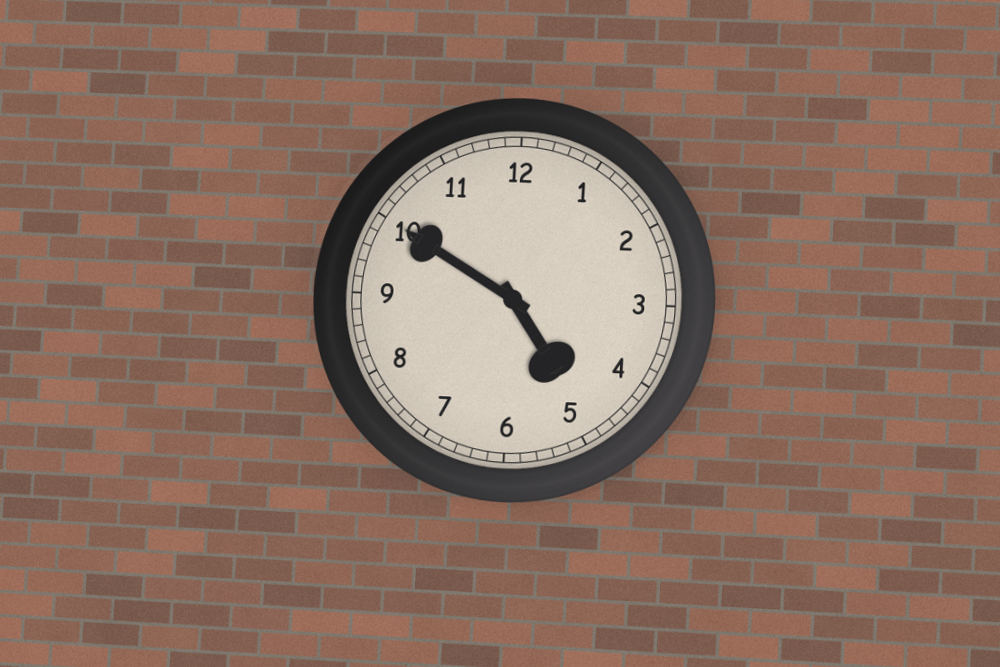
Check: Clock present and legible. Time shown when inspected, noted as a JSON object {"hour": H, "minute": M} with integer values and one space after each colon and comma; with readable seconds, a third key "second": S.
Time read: {"hour": 4, "minute": 50}
